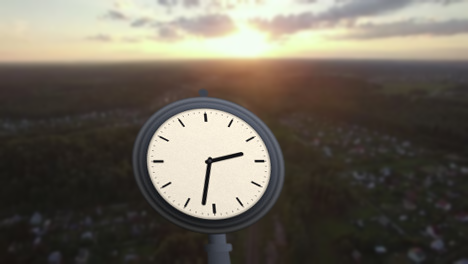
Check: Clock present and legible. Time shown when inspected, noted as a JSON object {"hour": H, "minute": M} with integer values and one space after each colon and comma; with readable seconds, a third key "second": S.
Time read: {"hour": 2, "minute": 32}
